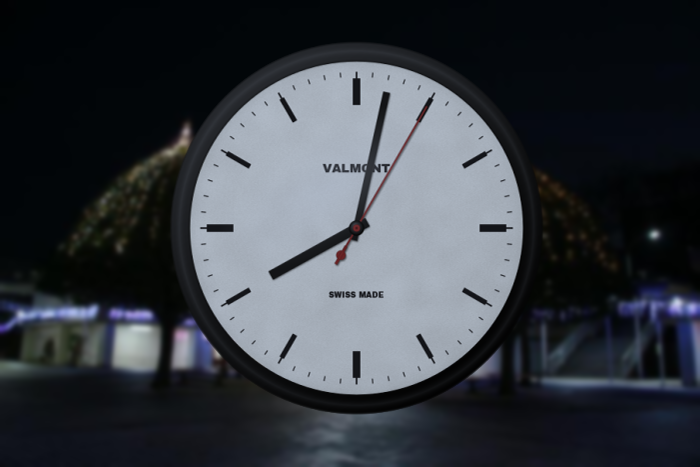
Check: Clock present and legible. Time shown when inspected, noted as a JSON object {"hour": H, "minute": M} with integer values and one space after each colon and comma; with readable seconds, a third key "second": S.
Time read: {"hour": 8, "minute": 2, "second": 5}
